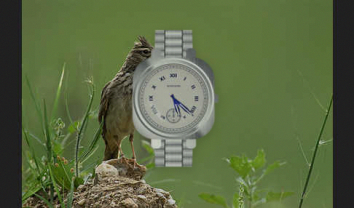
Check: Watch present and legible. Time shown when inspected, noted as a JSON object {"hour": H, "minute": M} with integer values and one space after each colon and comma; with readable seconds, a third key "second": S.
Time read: {"hour": 5, "minute": 22}
